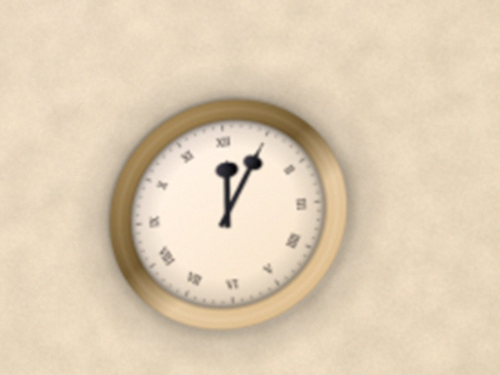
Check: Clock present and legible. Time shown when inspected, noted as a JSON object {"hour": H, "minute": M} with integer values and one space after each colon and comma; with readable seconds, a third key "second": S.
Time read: {"hour": 12, "minute": 5}
